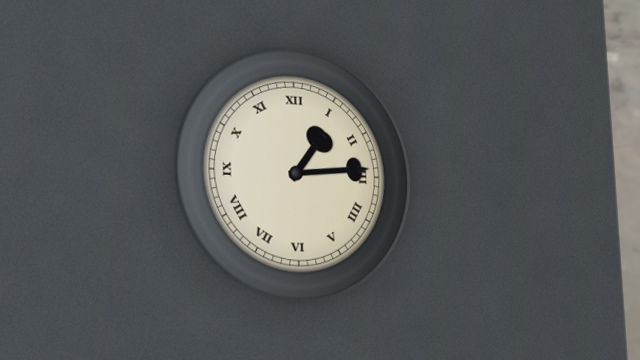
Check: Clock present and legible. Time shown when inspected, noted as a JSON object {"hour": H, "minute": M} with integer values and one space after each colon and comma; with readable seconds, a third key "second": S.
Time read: {"hour": 1, "minute": 14}
